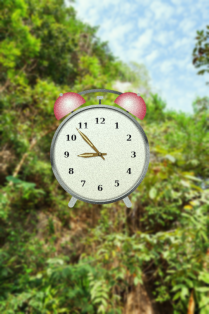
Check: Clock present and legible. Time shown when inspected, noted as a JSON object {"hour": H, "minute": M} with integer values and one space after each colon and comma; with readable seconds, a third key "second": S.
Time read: {"hour": 8, "minute": 53}
